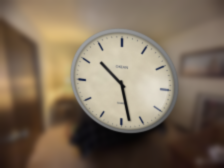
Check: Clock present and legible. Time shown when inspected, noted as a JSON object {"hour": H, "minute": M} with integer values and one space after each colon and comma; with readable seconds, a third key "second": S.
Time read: {"hour": 10, "minute": 28}
